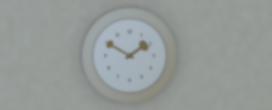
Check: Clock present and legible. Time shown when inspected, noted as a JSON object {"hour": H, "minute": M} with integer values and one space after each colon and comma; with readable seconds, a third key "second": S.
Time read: {"hour": 1, "minute": 50}
